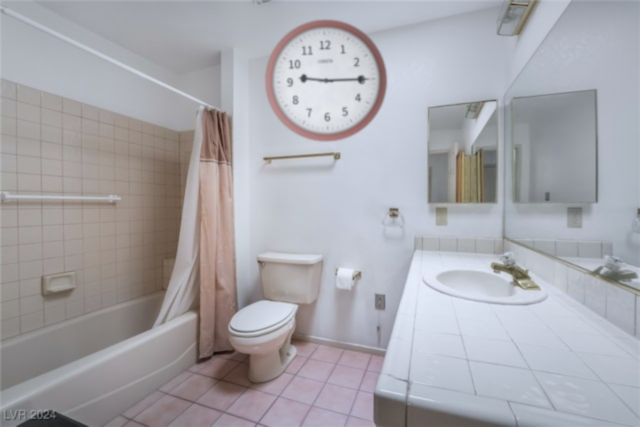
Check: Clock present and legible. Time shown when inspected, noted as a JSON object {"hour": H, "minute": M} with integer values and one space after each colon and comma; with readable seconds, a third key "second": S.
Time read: {"hour": 9, "minute": 15}
